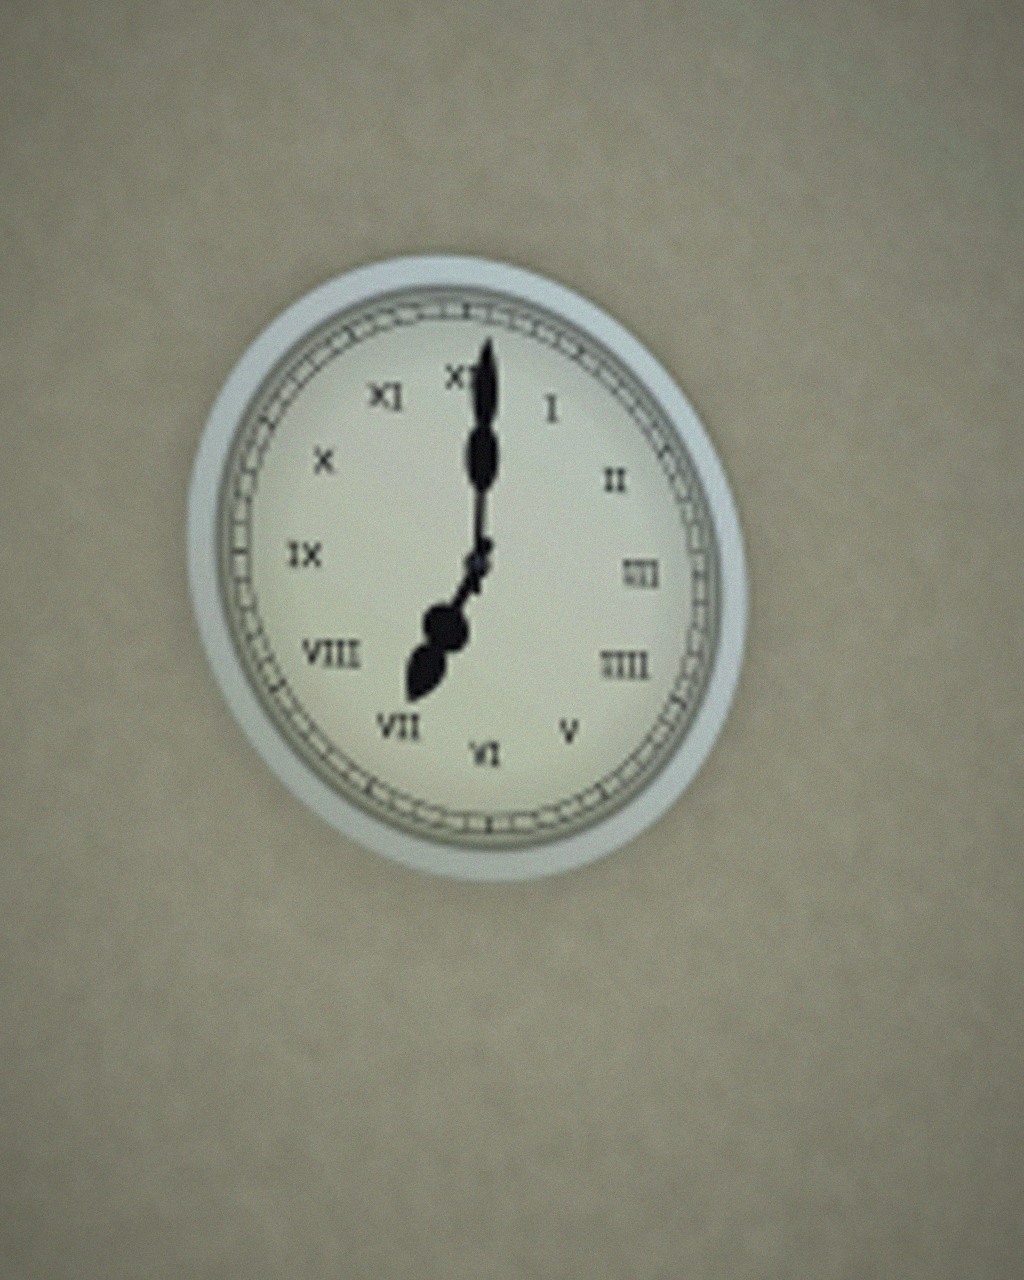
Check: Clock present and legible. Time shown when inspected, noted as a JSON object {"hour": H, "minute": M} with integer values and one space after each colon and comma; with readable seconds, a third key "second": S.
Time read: {"hour": 7, "minute": 1}
